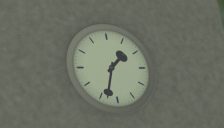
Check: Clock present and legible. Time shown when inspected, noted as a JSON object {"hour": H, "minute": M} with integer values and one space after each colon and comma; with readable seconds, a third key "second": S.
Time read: {"hour": 1, "minute": 33}
